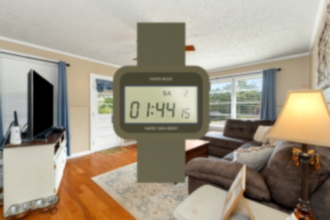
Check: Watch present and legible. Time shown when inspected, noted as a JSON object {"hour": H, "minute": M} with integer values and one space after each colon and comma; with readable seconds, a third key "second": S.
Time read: {"hour": 1, "minute": 44, "second": 15}
